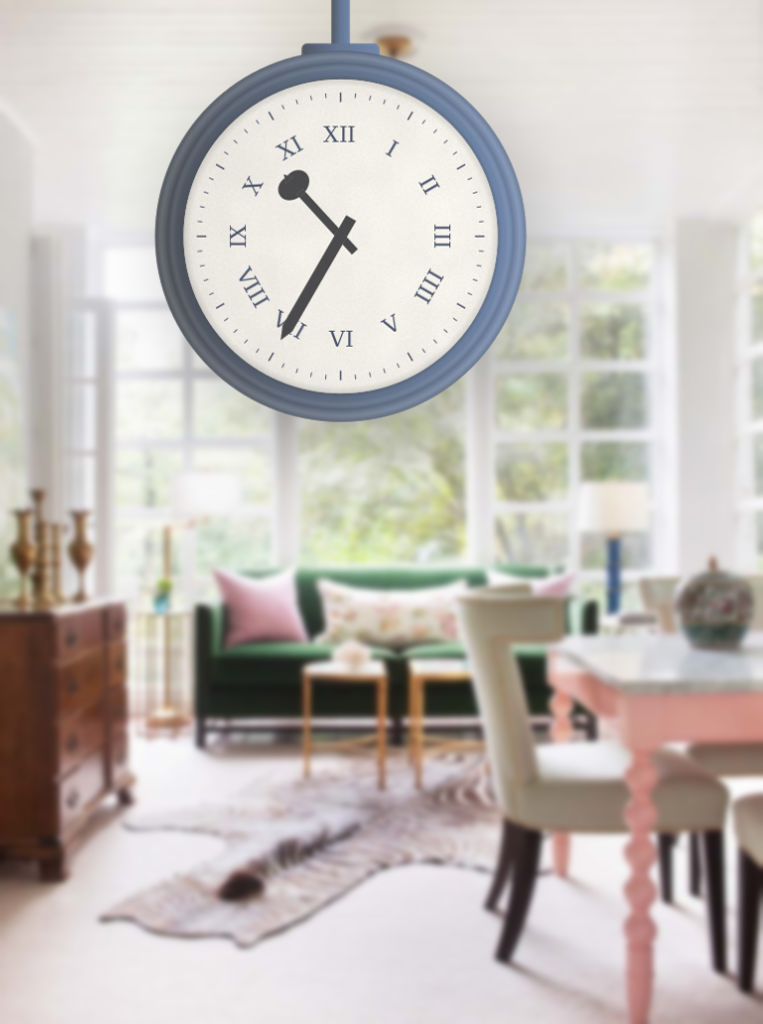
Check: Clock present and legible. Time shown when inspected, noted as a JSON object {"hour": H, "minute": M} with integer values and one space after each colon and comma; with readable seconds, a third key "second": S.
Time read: {"hour": 10, "minute": 35}
